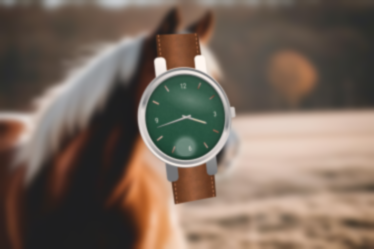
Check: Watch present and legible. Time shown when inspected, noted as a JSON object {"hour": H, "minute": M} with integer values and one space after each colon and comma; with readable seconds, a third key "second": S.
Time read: {"hour": 3, "minute": 43}
